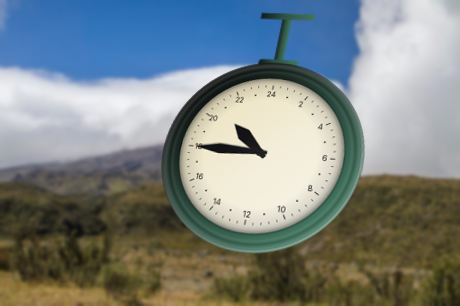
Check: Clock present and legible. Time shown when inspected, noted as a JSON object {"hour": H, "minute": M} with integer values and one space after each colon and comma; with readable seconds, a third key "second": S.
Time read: {"hour": 20, "minute": 45}
